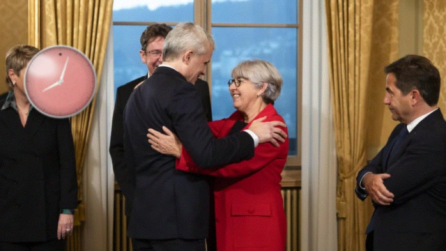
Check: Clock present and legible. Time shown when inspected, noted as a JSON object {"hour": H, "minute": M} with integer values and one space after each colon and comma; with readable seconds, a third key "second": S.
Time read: {"hour": 8, "minute": 3}
